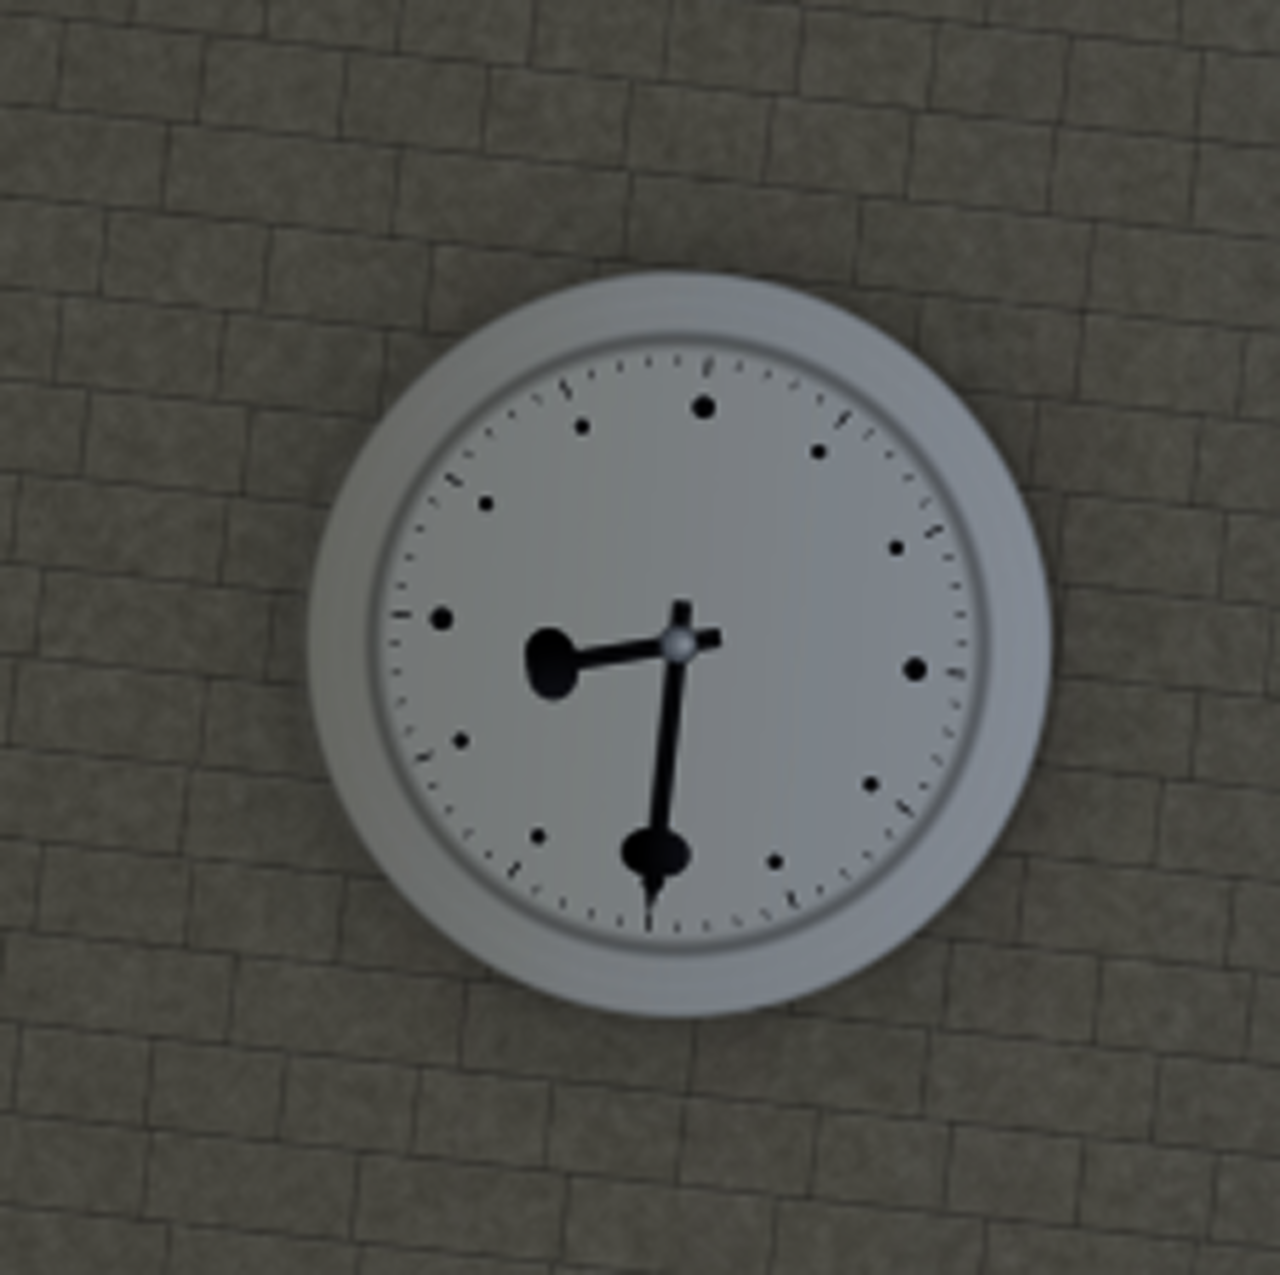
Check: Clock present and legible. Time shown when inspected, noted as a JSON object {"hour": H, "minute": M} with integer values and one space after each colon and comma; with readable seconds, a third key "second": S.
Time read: {"hour": 8, "minute": 30}
